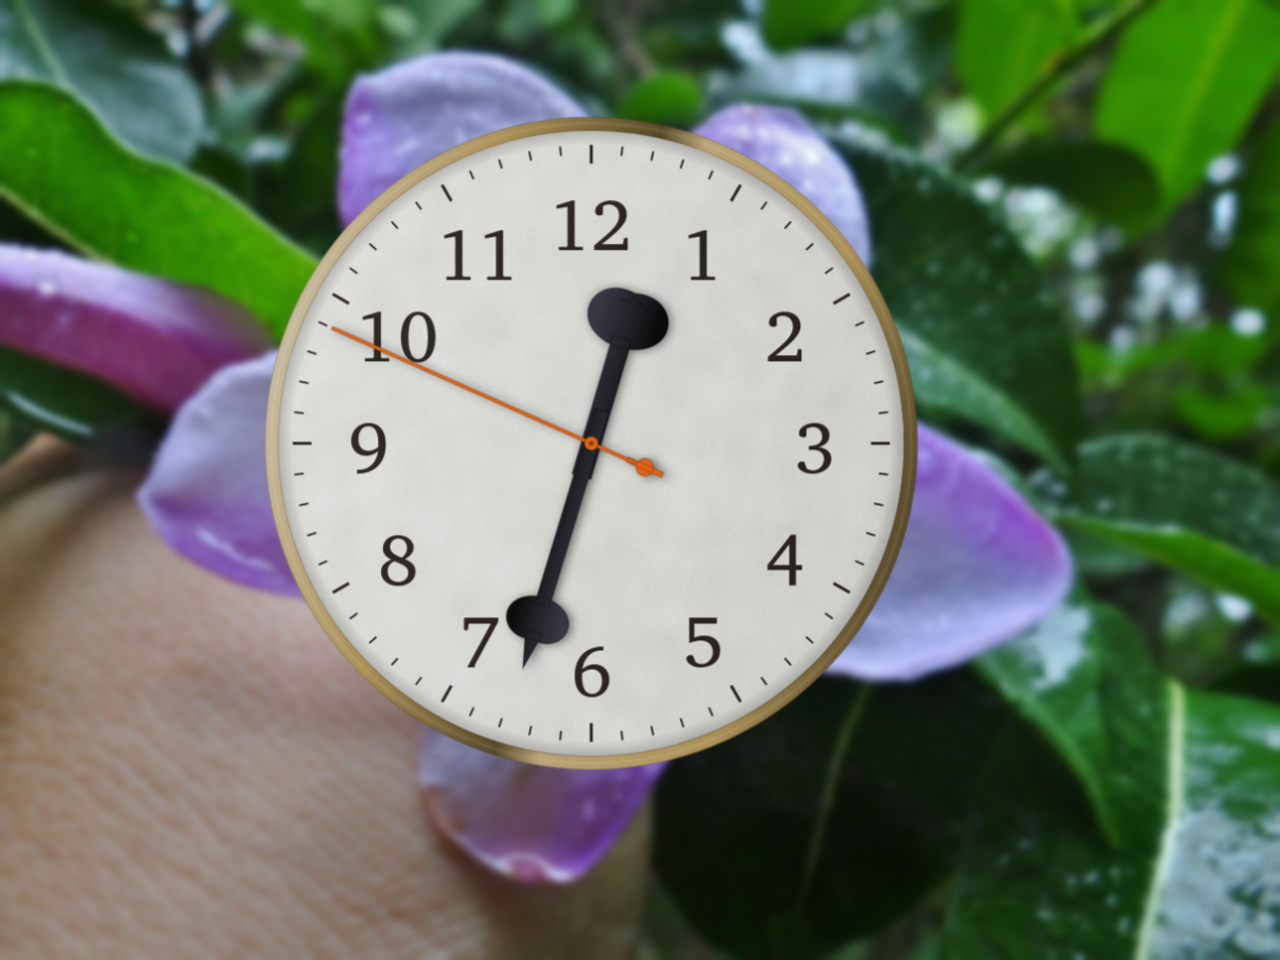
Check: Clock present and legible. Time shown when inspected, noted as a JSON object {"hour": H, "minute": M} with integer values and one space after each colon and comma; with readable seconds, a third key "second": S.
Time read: {"hour": 12, "minute": 32, "second": 49}
